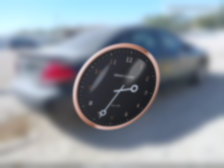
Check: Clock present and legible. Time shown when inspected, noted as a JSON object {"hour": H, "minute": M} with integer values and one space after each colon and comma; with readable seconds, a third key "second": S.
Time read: {"hour": 2, "minute": 34}
